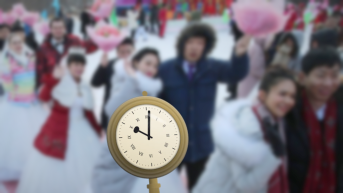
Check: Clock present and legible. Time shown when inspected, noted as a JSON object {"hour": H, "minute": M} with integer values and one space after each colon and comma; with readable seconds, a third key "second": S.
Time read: {"hour": 10, "minute": 1}
